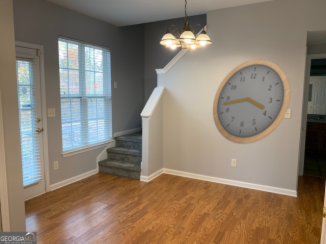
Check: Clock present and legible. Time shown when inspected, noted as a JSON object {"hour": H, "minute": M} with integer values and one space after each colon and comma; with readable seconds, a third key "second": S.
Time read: {"hour": 3, "minute": 43}
